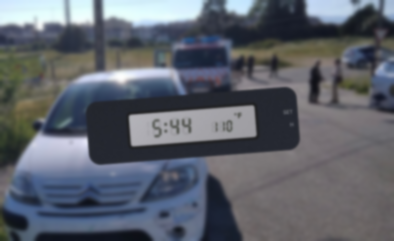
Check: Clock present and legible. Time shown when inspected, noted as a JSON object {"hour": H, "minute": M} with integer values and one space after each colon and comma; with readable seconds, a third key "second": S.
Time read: {"hour": 5, "minute": 44}
